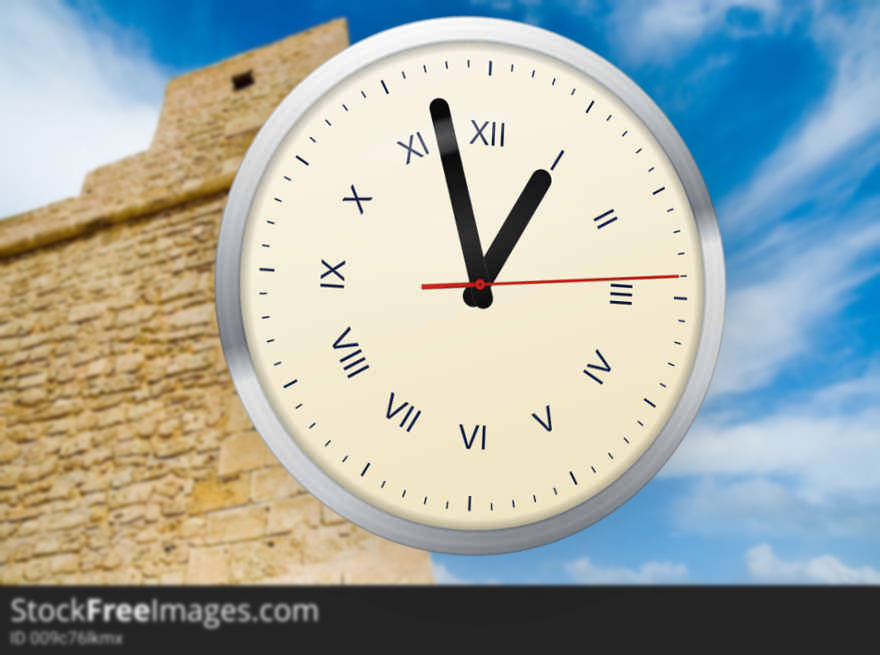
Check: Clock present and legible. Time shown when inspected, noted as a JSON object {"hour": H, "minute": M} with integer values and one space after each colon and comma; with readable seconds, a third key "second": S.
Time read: {"hour": 12, "minute": 57, "second": 14}
